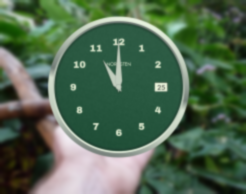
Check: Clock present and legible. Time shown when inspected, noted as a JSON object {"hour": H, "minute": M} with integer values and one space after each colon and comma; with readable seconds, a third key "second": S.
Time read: {"hour": 11, "minute": 0}
